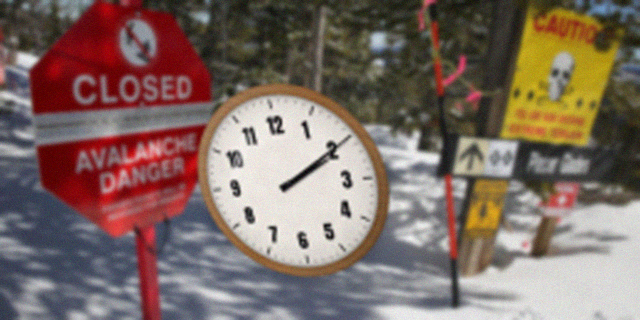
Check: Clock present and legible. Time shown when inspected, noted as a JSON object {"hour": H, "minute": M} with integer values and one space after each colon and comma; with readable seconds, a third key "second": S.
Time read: {"hour": 2, "minute": 10}
